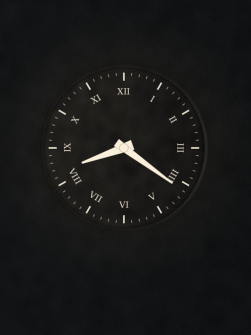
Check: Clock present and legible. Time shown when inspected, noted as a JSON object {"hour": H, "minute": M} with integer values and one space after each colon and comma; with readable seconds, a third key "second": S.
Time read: {"hour": 8, "minute": 21}
